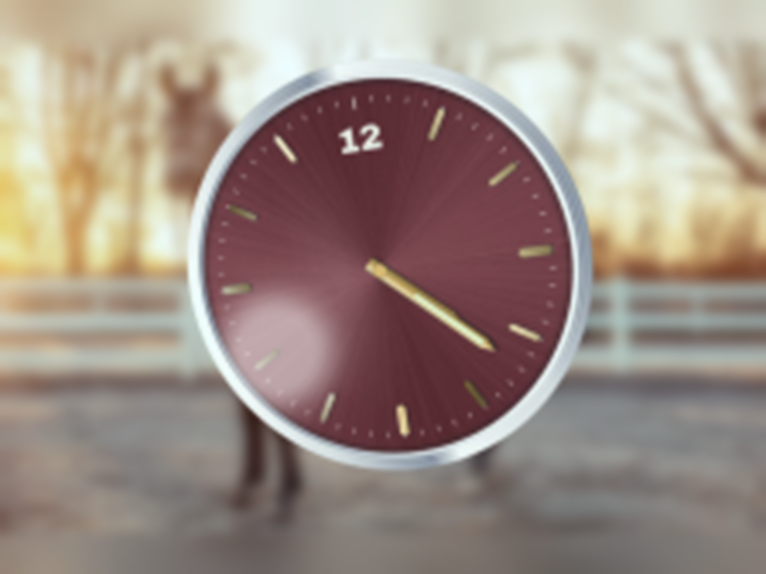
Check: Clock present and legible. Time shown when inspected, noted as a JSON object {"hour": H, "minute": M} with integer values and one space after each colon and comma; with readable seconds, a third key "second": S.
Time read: {"hour": 4, "minute": 22}
